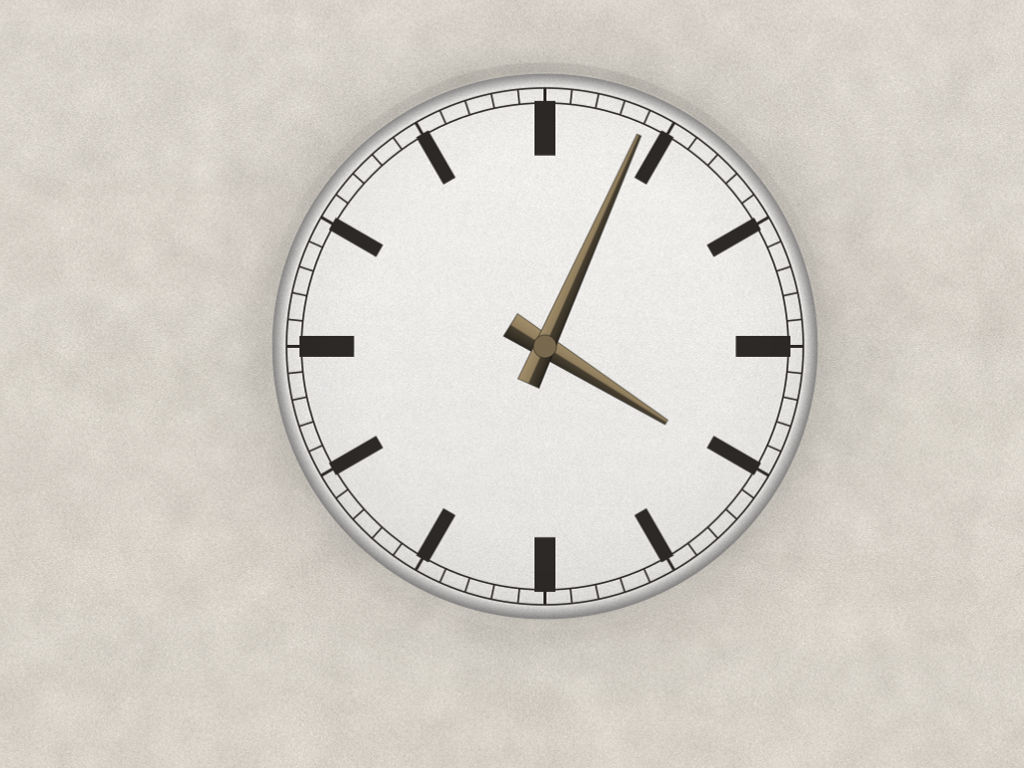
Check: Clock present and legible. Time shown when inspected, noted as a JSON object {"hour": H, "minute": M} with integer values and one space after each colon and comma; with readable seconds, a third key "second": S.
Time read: {"hour": 4, "minute": 4}
